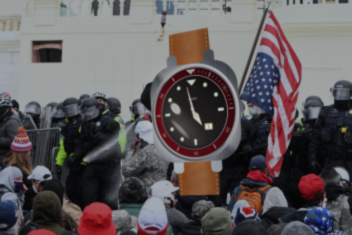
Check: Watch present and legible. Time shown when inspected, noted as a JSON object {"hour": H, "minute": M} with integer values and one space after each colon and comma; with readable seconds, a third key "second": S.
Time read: {"hour": 4, "minute": 58}
